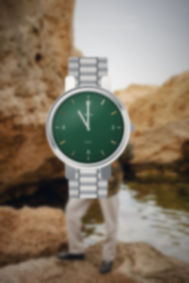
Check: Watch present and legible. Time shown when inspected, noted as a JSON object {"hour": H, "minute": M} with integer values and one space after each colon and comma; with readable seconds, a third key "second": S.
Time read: {"hour": 11, "minute": 0}
